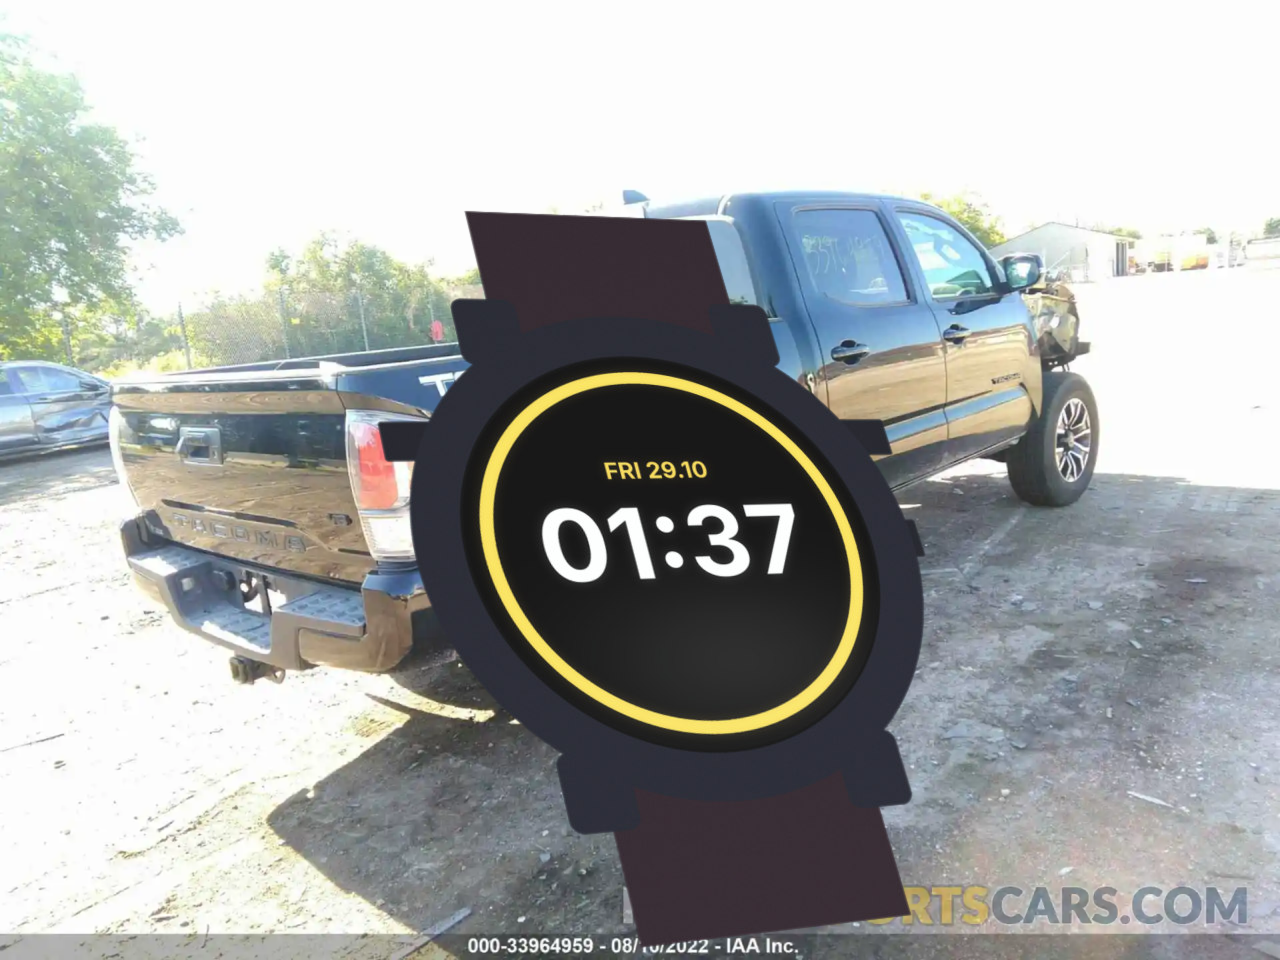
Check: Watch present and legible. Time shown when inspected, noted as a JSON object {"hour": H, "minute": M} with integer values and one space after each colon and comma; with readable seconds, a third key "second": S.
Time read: {"hour": 1, "minute": 37}
